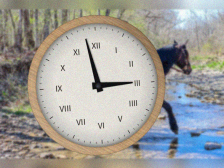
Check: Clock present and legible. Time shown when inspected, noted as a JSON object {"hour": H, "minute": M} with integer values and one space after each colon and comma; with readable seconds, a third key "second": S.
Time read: {"hour": 2, "minute": 58}
